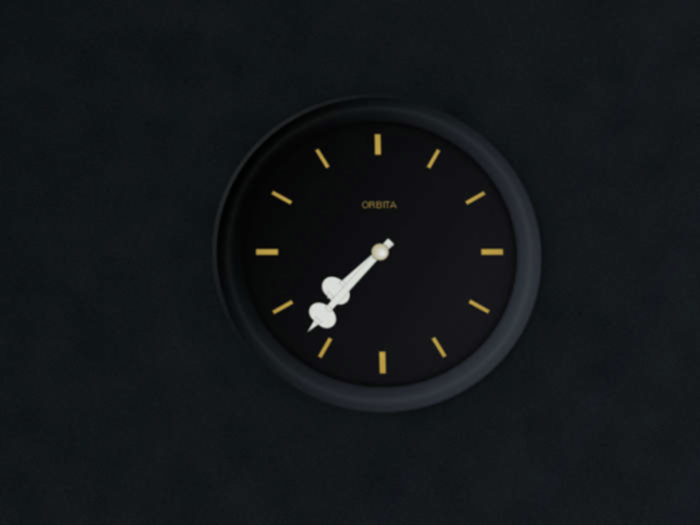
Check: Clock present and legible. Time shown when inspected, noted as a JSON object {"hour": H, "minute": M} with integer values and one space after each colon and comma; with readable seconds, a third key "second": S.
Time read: {"hour": 7, "minute": 37}
